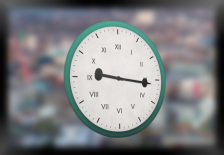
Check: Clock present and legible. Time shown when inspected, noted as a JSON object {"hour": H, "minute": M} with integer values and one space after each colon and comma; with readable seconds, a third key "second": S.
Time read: {"hour": 9, "minute": 16}
